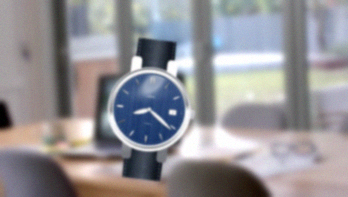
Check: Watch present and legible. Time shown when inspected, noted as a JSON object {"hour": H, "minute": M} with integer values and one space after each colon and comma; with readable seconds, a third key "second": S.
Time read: {"hour": 8, "minute": 21}
